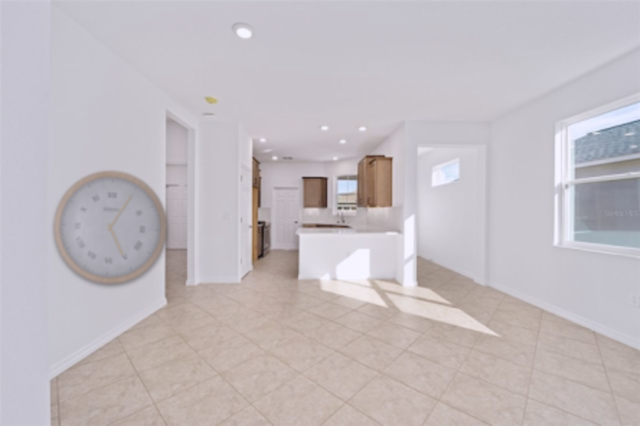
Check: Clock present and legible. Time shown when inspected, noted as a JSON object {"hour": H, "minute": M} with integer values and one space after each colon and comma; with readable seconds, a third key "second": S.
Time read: {"hour": 5, "minute": 5}
